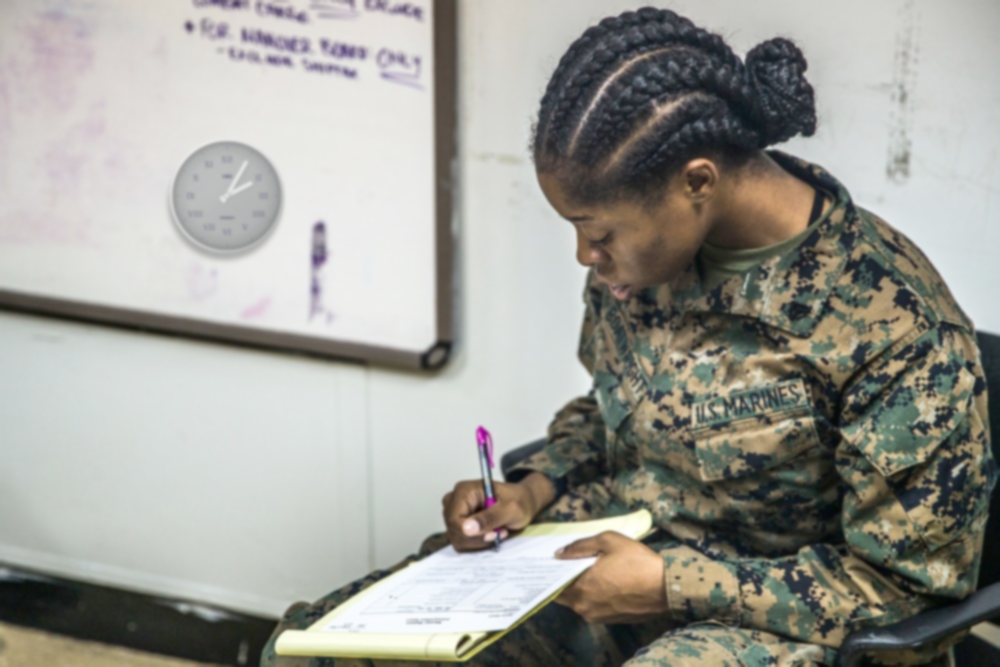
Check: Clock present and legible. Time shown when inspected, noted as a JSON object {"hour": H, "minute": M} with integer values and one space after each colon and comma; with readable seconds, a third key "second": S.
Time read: {"hour": 2, "minute": 5}
